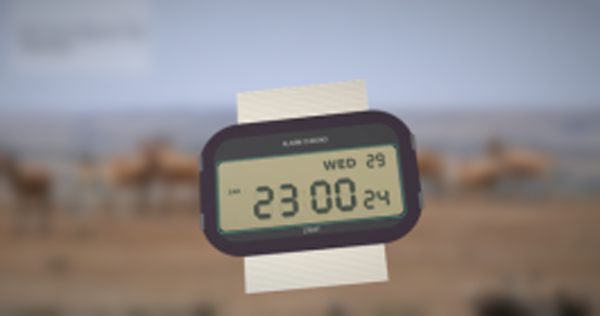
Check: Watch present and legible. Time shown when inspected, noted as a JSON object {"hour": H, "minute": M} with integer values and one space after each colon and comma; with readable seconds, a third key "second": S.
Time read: {"hour": 23, "minute": 0, "second": 24}
